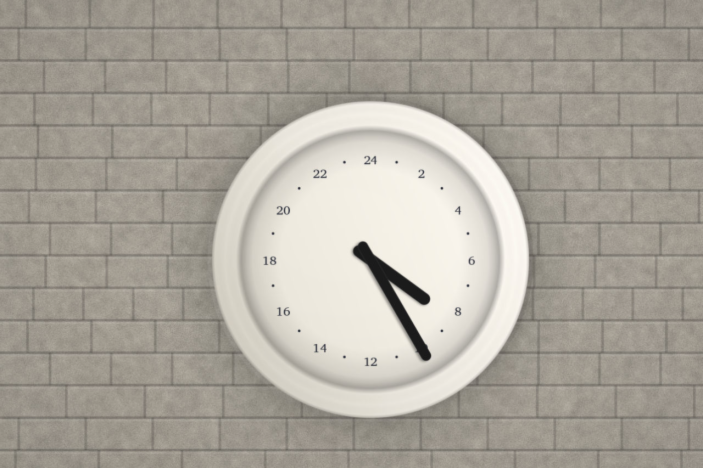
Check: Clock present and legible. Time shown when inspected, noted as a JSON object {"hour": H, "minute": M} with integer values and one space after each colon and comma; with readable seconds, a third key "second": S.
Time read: {"hour": 8, "minute": 25}
